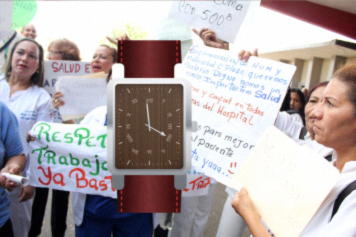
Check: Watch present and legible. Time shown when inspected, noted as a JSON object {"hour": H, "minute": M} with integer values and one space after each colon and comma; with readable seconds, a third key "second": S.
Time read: {"hour": 3, "minute": 59}
